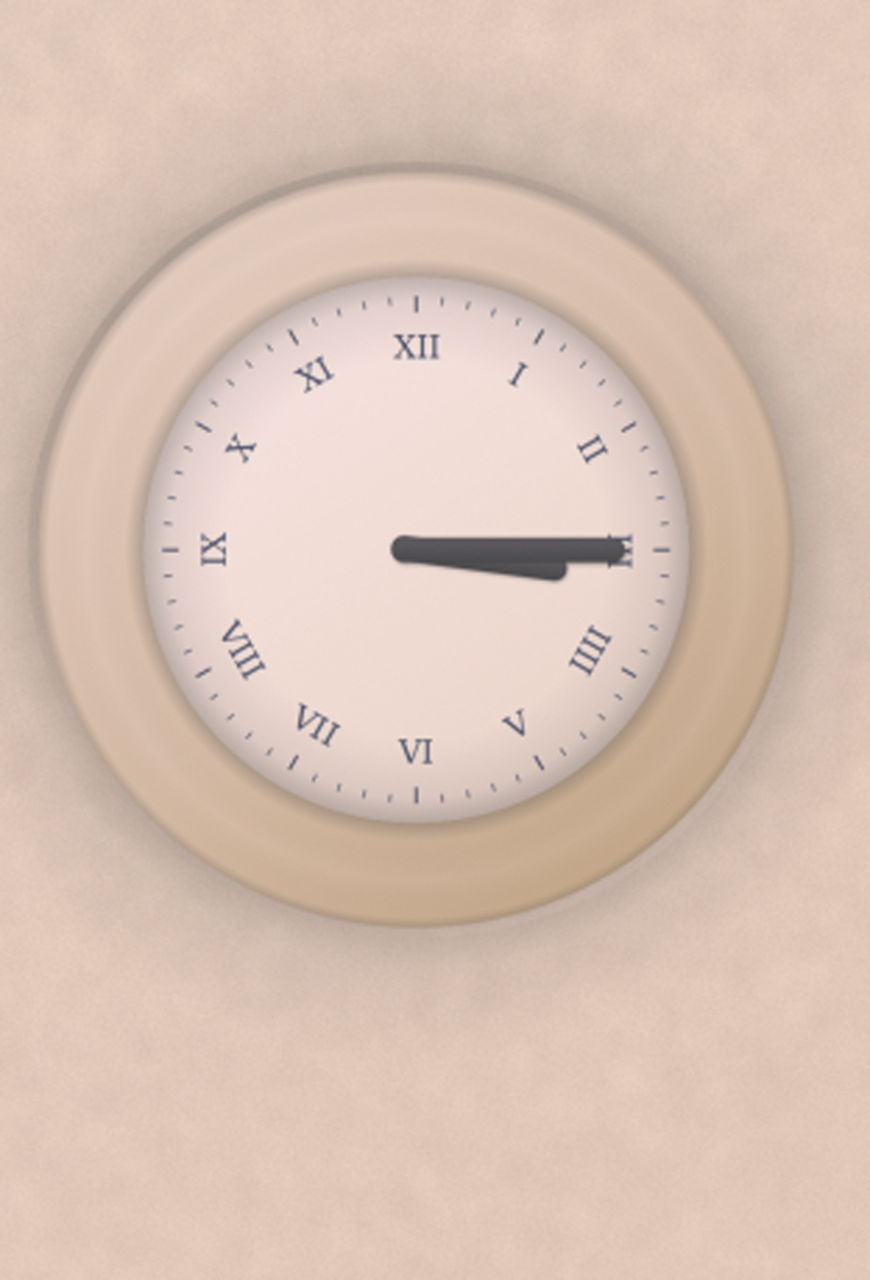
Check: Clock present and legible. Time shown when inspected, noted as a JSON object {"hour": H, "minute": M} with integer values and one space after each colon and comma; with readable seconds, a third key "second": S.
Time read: {"hour": 3, "minute": 15}
